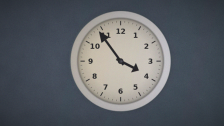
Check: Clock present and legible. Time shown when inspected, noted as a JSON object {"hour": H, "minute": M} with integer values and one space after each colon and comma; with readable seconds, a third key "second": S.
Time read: {"hour": 3, "minute": 54}
